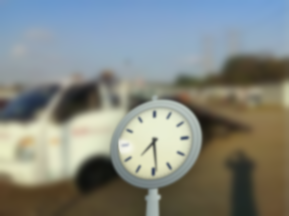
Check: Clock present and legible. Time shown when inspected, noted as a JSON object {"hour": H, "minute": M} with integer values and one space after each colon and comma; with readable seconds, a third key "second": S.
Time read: {"hour": 7, "minute": 29}
